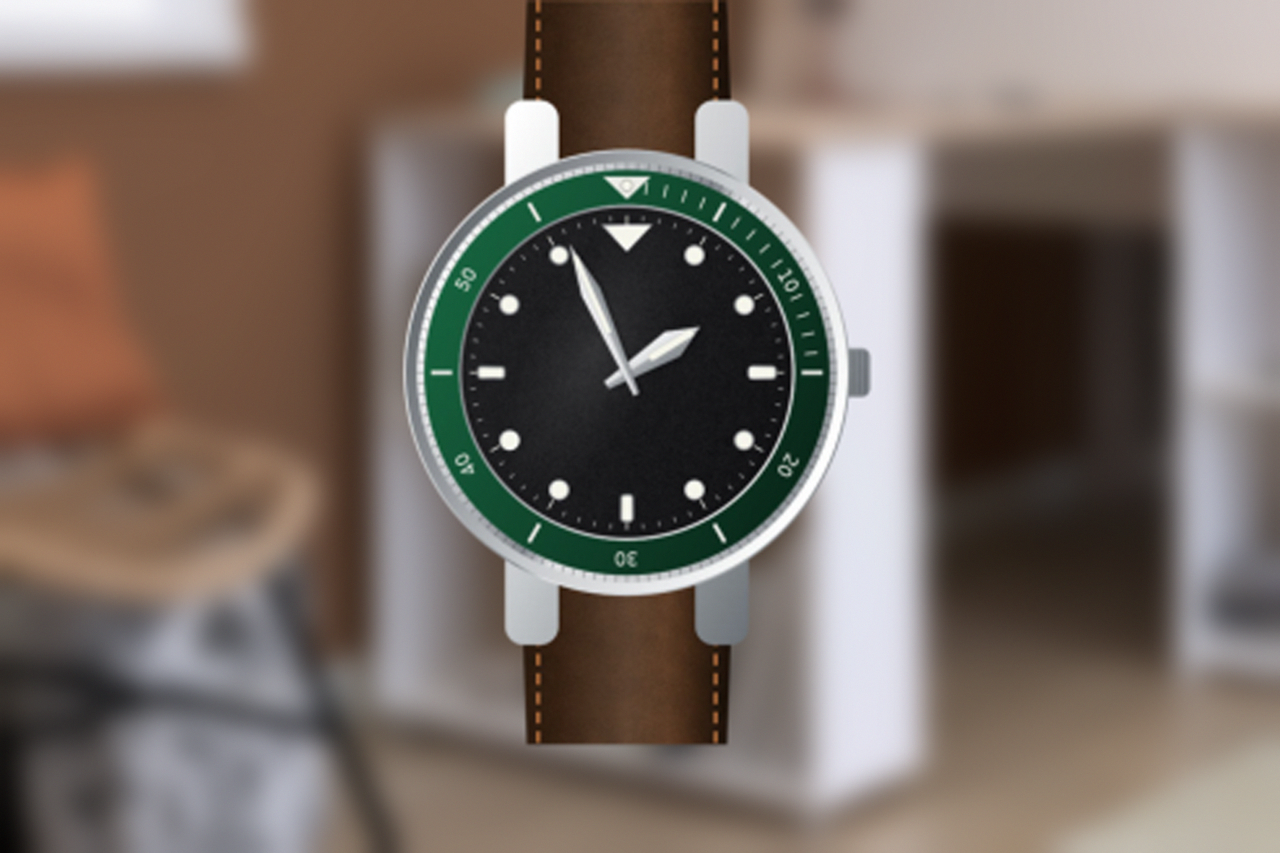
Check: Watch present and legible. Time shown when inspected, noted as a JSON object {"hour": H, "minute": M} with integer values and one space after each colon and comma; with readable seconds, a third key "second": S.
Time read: {"hour": 1, "minute": 56}
